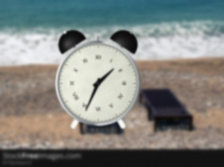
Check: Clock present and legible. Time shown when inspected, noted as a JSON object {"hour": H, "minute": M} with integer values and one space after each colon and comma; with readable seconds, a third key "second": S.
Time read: {"hour": 1, "minute": 34}
